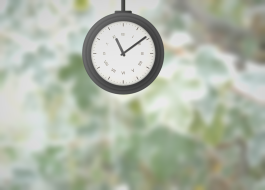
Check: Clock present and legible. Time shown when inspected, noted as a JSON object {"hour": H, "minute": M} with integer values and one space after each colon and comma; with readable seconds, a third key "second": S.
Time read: {"hour": 11, "minute": 9}
